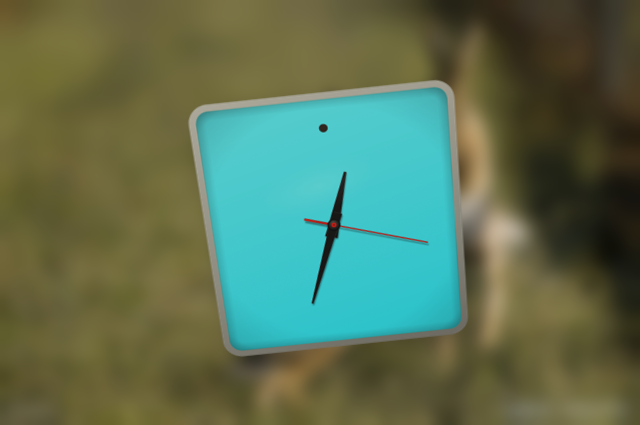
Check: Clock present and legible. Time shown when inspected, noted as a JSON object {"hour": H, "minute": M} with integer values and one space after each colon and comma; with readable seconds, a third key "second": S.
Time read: {"hour": 12, "minute": 33, "second": 18}
